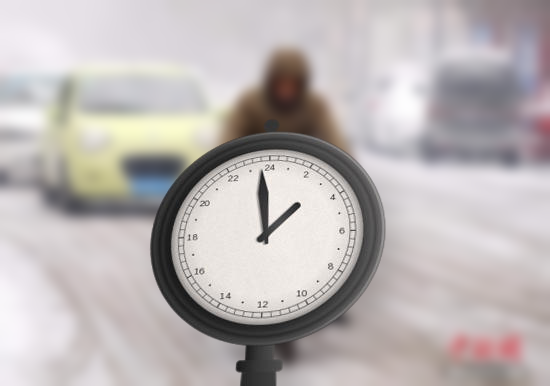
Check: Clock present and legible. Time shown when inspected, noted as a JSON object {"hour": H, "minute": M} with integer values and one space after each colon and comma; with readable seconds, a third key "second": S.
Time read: {"hour": 2, "minute": 59}
